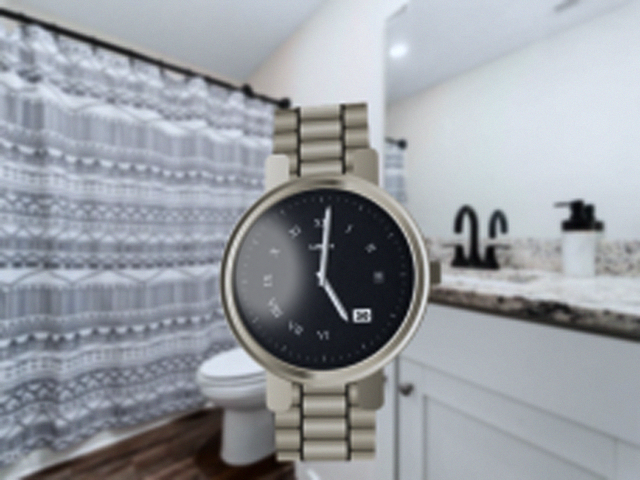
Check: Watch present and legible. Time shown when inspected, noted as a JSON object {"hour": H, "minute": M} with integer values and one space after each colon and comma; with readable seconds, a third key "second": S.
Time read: {"hour": 5, "minute": 1}
